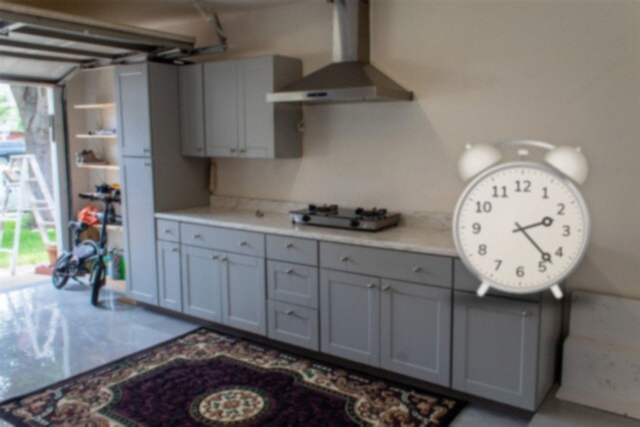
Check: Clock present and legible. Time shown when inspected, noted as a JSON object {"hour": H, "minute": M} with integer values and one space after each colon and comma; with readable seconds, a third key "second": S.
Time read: {"hour": 2, "minute": 23}
